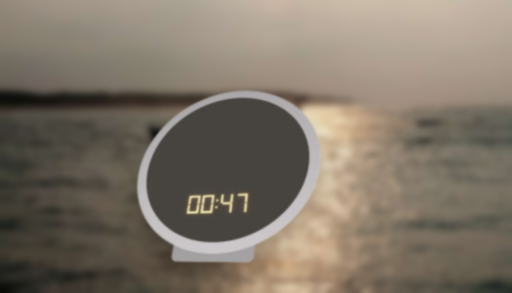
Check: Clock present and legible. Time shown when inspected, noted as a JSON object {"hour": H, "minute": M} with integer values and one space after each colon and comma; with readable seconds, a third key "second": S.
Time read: {"hour": 0, "minute": 47}
